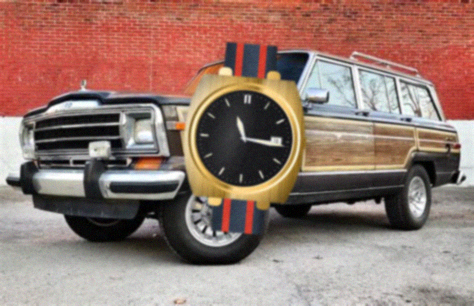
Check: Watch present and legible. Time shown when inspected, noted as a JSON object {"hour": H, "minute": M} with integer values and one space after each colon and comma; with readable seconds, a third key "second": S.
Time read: {"hour": 11, "minute": 16}
